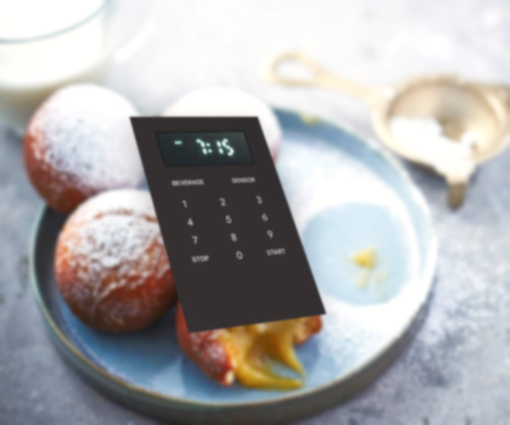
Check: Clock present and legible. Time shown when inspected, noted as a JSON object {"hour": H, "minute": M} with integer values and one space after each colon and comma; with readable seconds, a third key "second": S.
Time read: {"hour": 7, "minute": 15}
